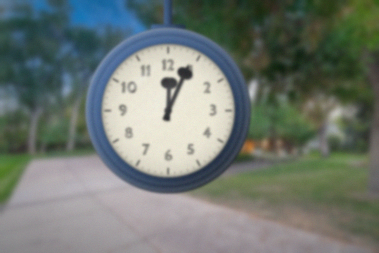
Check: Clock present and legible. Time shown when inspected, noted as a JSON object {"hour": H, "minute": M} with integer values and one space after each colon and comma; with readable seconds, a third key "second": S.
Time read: {"hour": 12, "minute": 4}
